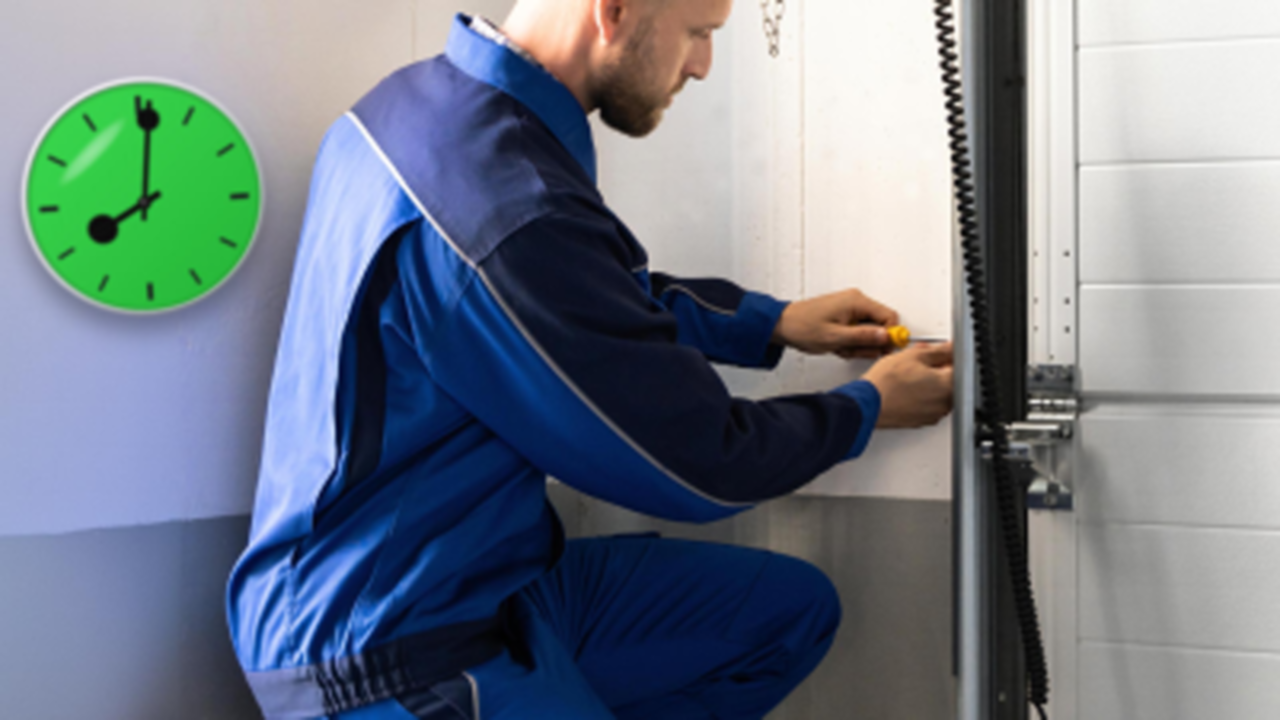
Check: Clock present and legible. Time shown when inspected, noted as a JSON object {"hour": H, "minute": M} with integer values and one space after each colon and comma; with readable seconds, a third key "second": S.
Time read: {"hour": 8, "minute": 1}
